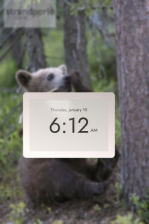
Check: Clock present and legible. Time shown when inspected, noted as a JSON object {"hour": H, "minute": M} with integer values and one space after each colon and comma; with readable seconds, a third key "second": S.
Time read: {"hour": 6, "minute": 12}
